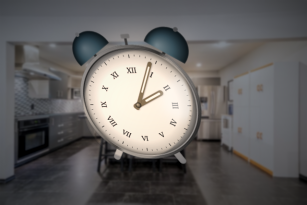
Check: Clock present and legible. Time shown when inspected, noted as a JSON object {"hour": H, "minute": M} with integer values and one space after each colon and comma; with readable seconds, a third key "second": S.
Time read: {"hour": 2, "minute": 4}
